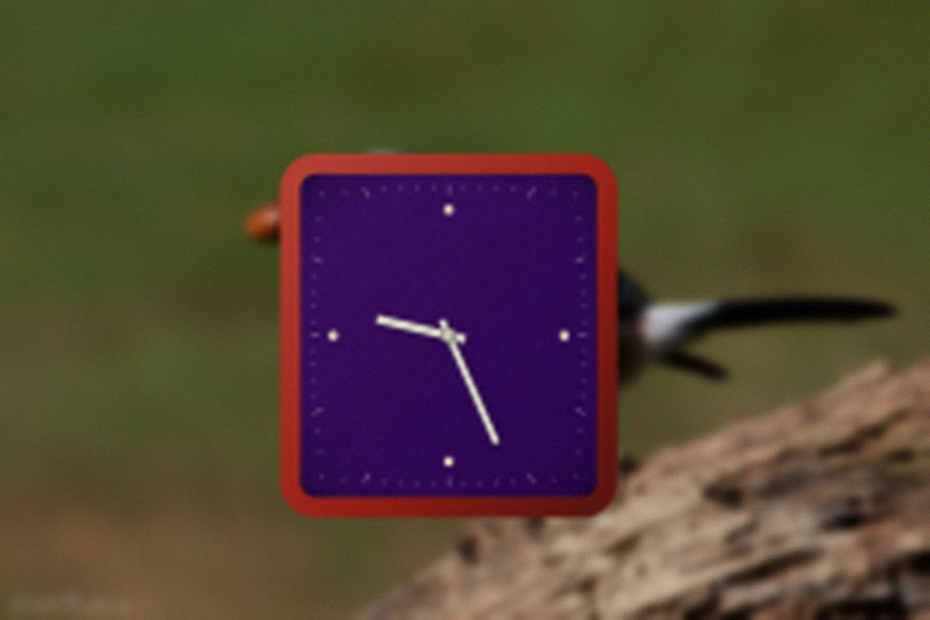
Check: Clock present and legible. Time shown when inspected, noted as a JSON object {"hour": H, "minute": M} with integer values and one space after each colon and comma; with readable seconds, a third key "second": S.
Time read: {"hour": 9, "minute": 26}
